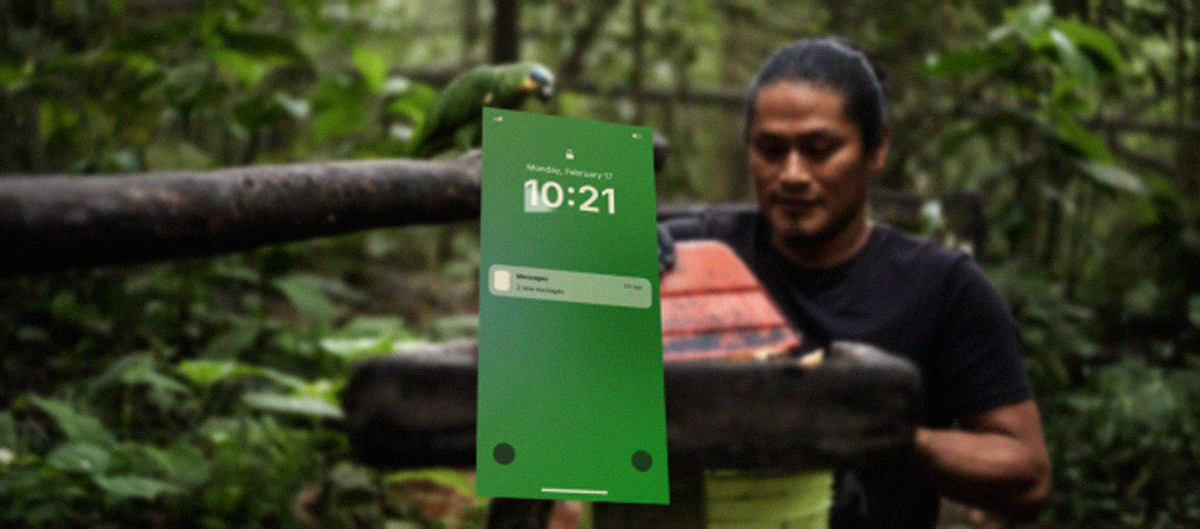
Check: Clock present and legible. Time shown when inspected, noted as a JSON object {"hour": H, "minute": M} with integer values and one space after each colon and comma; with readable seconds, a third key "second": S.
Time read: {"hour": 10, "minute": 21}
